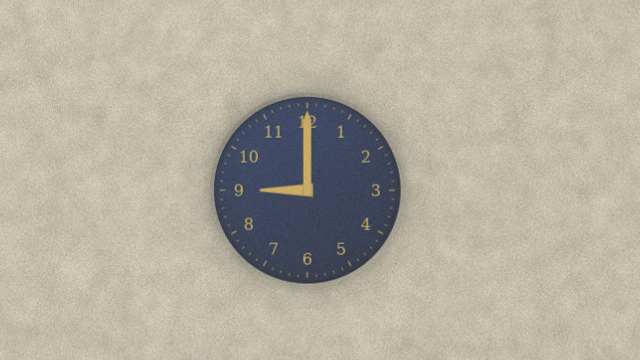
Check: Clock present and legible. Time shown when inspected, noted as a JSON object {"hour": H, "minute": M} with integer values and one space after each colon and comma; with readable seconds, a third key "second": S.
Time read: {"hour": 9, "minute": 0}
